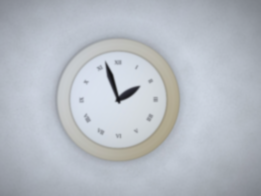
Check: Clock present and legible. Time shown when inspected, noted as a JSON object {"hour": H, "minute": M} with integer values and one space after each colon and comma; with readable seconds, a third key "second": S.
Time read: {"hour": 1, "minute": 57}
